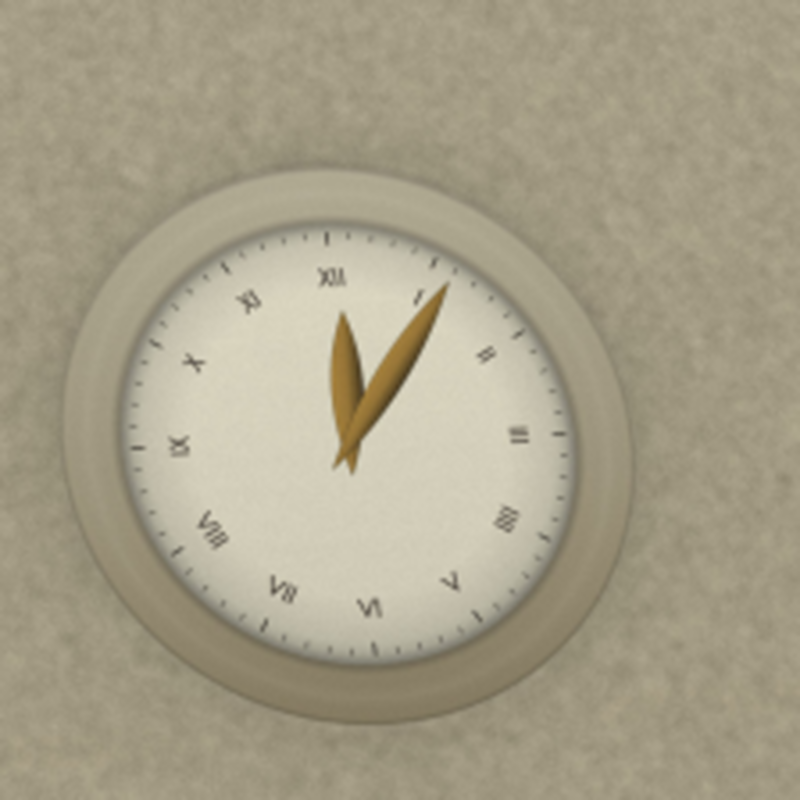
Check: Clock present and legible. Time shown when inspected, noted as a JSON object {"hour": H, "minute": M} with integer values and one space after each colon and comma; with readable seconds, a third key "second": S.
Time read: {"hour": 12, "minute": 6}
